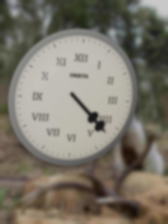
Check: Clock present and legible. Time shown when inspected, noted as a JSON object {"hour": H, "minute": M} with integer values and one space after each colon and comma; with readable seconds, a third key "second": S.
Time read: {"hour": 4, "minute": 22}
